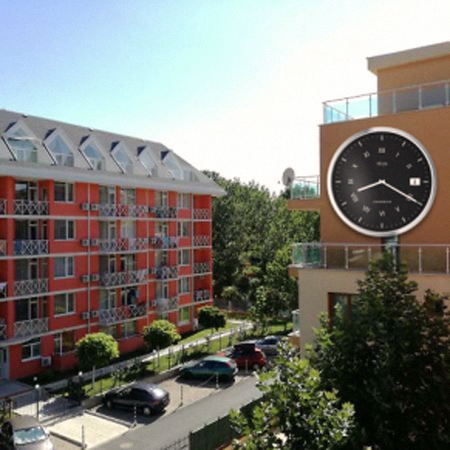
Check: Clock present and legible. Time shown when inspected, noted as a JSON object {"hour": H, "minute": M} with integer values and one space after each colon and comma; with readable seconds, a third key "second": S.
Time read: {"hour": 8, "minute": 20}
